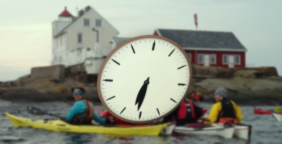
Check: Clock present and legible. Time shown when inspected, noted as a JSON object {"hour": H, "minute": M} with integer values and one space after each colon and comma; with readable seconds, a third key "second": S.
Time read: {"hour": 6, "minute": 31}
